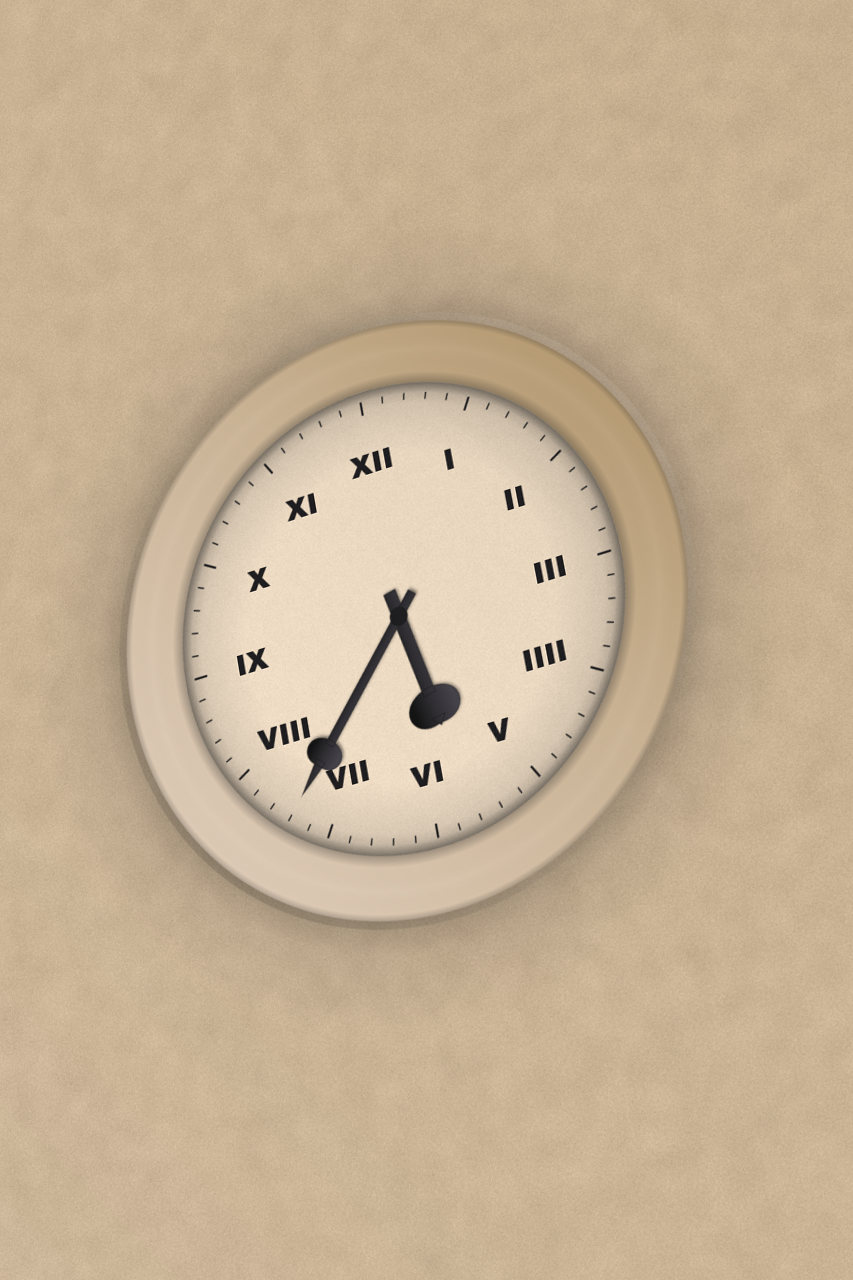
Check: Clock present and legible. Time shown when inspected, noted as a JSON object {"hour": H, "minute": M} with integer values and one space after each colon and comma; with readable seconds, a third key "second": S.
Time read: {"hour": 5, "minute": 37}
